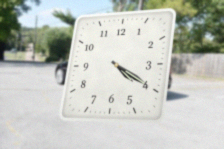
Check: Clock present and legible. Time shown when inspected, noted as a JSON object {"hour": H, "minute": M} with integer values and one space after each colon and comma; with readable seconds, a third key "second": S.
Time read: {"hour": 4, "minute": 20}
